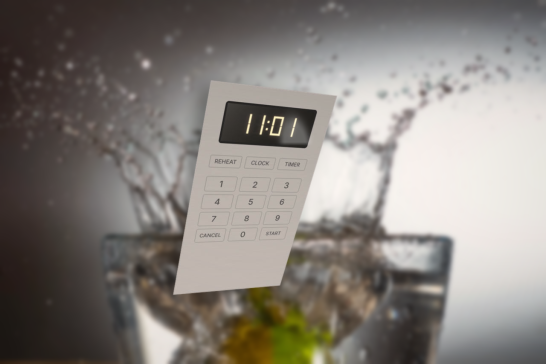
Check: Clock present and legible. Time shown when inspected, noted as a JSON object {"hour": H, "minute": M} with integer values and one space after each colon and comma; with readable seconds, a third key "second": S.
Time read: {"hour": 11, "minute": 1}
